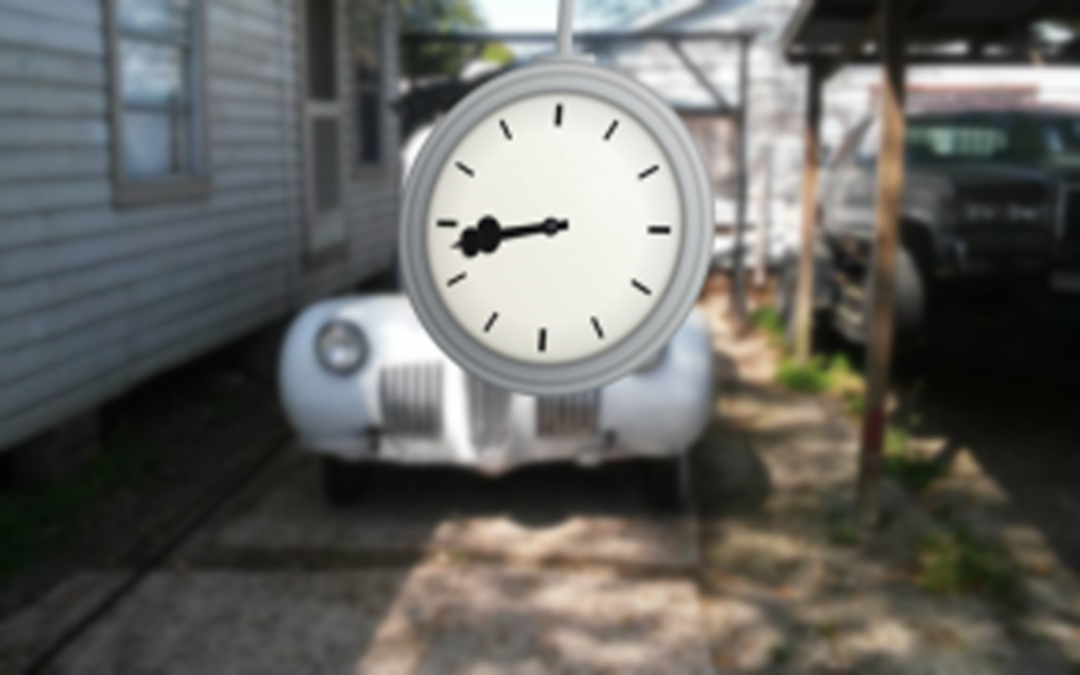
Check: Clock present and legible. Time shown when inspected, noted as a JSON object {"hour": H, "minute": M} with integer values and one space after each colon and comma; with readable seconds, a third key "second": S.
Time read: {"hour": 8, "minute": 43}
